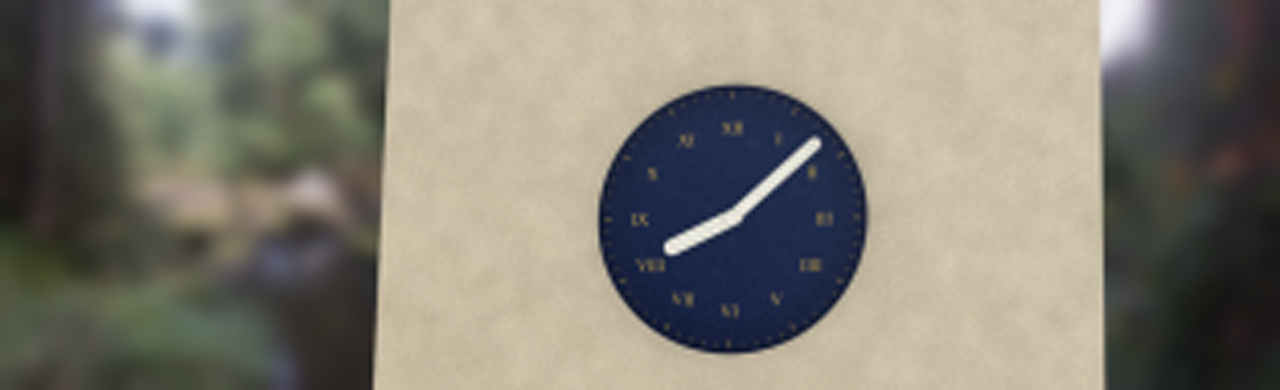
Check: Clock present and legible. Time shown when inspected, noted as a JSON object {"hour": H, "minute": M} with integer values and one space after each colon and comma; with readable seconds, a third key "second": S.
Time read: {"hour": 8, "minute": 8}
